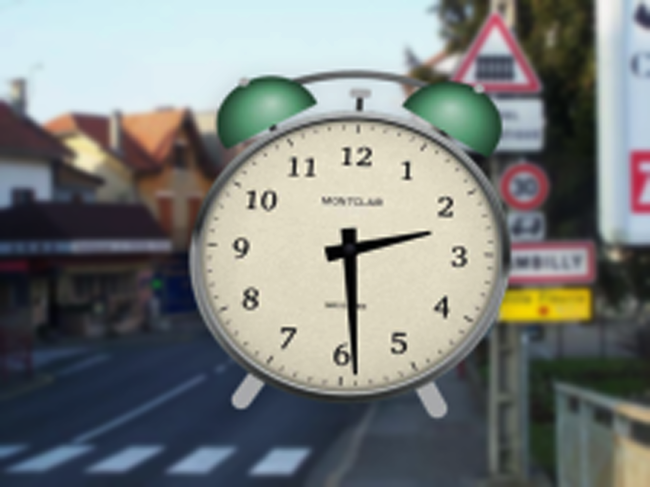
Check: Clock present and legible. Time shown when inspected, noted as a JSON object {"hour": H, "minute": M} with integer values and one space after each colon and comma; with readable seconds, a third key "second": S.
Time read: {"hour": 2, "minute": 29}
